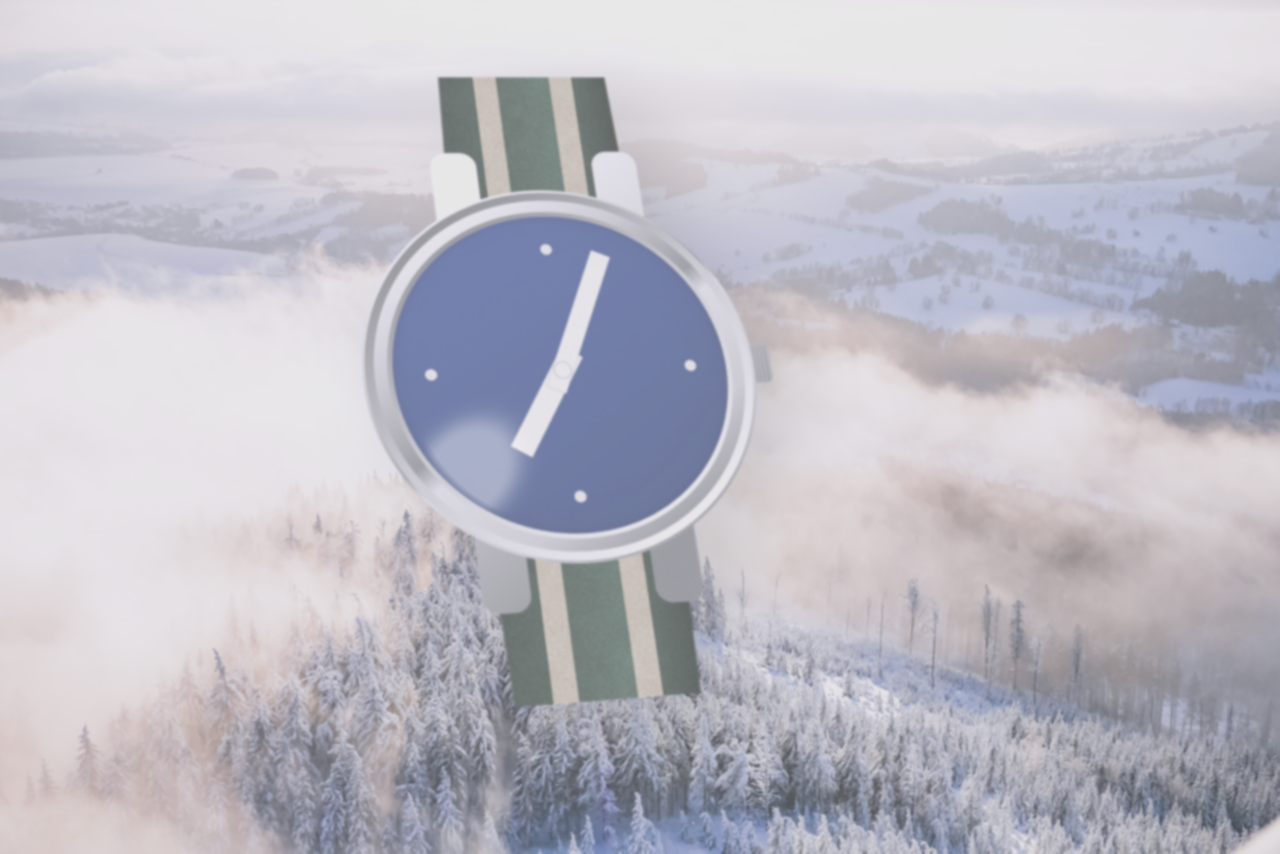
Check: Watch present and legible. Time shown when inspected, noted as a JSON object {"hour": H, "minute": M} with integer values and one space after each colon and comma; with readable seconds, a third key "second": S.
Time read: {"hour": 7, "minute": 4}
